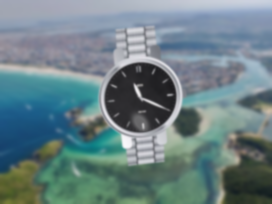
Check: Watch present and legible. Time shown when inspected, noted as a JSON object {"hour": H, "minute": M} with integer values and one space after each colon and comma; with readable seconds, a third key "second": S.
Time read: {"hour": 11, "minute": 20}
